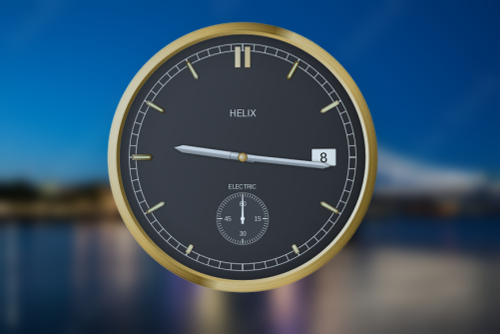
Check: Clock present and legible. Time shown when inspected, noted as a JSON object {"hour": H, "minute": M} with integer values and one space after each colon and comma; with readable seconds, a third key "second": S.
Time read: {"hour": 9, "minute": 16}
